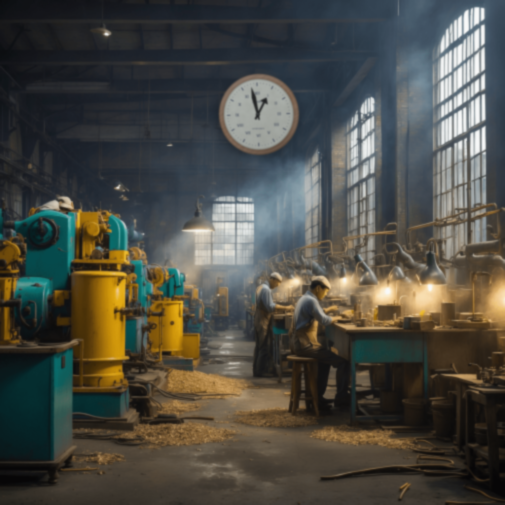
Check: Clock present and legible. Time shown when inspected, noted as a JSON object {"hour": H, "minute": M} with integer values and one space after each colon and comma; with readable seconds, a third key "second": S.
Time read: {"hour": 12, "minute": 58}
